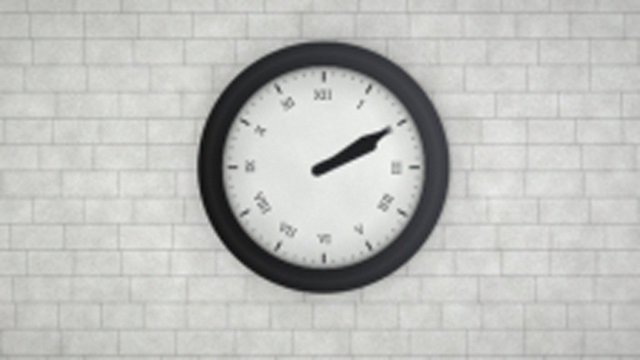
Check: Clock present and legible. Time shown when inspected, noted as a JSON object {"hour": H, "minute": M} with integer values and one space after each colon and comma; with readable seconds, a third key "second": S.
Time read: {"hour": 2, "minute": 10}
